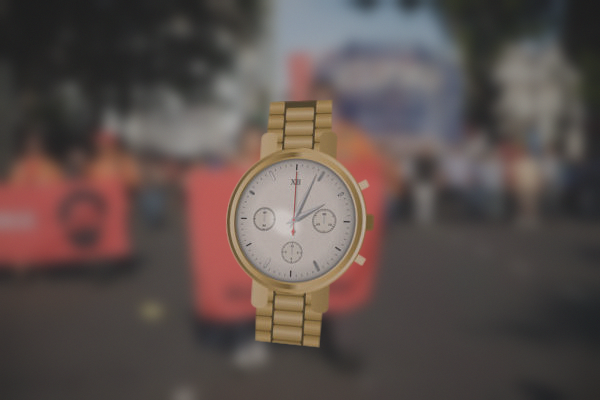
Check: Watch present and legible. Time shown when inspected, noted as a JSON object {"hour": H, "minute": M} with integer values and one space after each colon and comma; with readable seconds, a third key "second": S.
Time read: {"hour": 2, "minute": 4}
